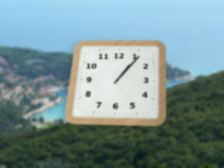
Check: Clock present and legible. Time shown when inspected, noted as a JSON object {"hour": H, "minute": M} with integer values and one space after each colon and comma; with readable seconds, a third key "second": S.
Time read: {"hour": 1, "minute": 6}
